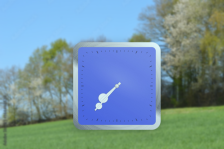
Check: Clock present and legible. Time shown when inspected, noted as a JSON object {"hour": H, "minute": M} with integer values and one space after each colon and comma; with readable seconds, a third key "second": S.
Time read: {"hour": 7, "minute": 37}
